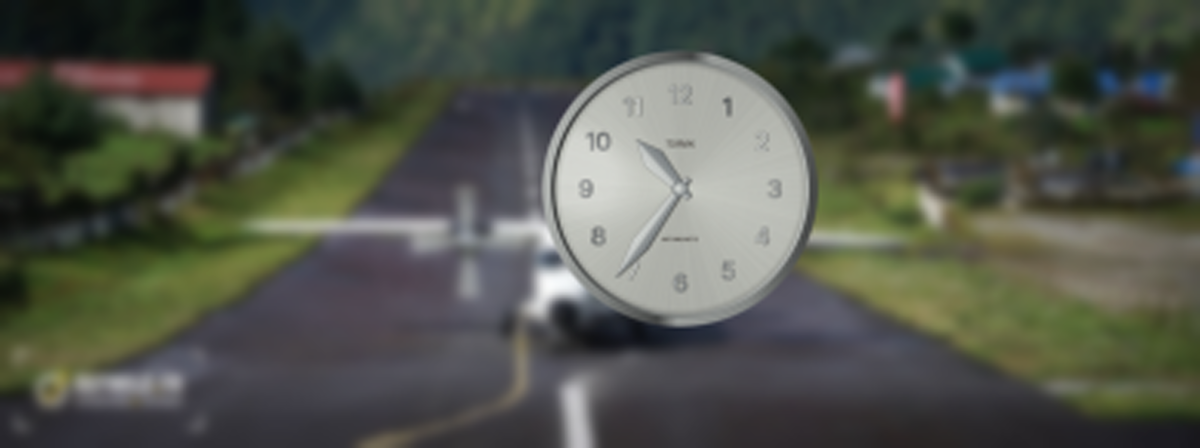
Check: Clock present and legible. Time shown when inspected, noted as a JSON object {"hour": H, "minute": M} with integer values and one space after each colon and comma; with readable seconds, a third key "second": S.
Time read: {"hour": 10, "minute": 36}
